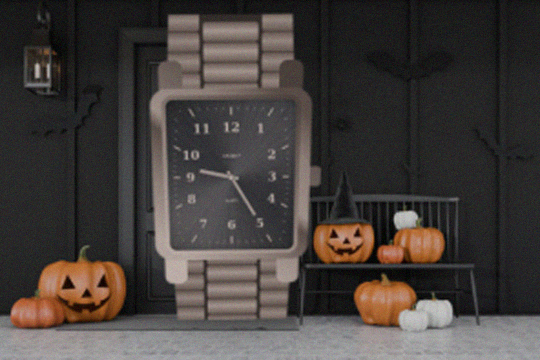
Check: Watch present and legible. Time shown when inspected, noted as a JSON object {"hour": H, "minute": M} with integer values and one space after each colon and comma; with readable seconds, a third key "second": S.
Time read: {"hour": 9, "minute": 25}
